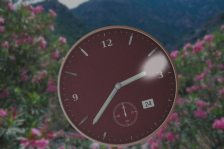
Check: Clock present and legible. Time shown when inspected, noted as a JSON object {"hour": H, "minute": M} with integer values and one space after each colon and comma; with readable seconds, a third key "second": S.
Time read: {"hour": 2, "minute": 38}
